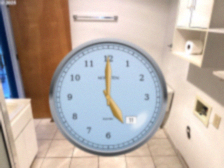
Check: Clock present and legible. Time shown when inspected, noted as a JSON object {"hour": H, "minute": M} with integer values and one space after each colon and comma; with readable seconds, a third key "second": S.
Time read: {"hour": 5, "minute": 0}
